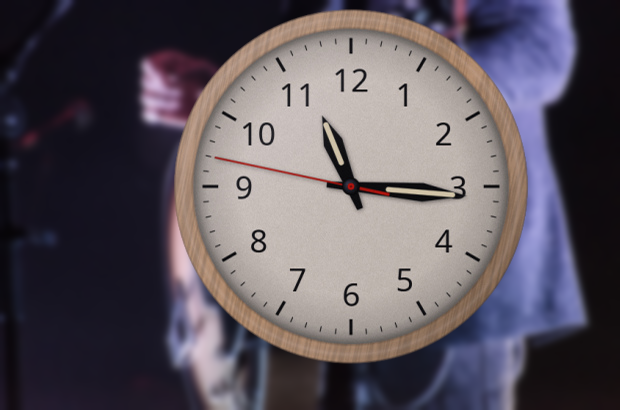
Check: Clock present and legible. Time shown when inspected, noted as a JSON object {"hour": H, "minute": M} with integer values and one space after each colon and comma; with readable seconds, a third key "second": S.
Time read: {"hour": 11, "minute": 15, "second": 47}
